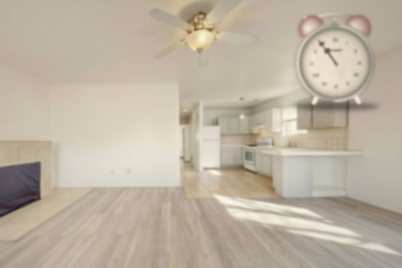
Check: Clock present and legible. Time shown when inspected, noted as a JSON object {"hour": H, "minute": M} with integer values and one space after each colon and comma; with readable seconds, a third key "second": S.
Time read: {"hour": 10, "minute": 54}
